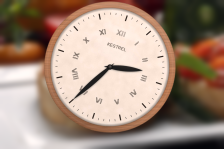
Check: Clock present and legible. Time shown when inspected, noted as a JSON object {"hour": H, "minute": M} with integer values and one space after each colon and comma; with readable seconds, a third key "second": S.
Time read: {"hour": 2, "minute": 35}
